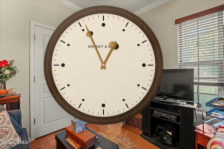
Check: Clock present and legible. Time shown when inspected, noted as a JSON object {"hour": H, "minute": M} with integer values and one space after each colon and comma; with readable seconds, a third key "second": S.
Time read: {"hour": 12, "minute": 56}
